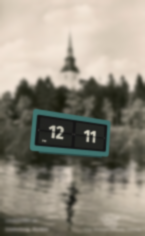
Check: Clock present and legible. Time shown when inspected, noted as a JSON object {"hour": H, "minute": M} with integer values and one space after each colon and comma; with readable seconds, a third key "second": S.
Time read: {"hour": 12, "minute": 11}
